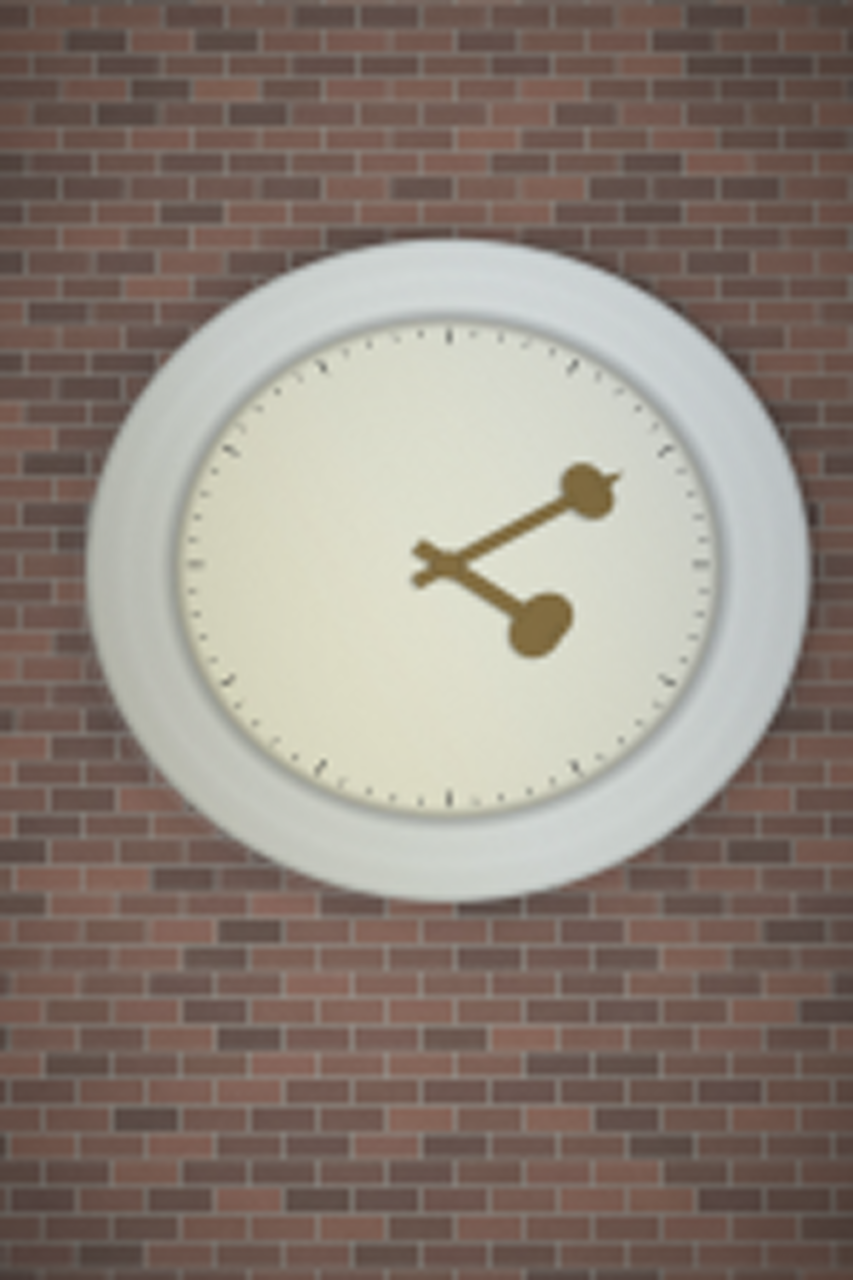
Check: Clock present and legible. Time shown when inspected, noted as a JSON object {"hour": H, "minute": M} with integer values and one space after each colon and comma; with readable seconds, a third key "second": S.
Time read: {"hour": 4, "minute": 10}
